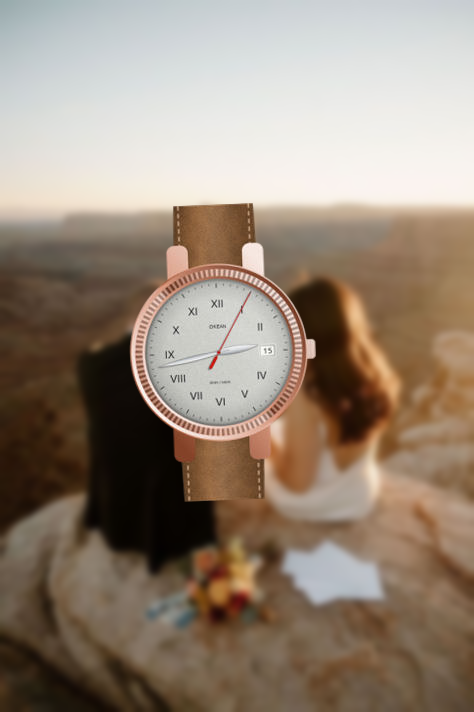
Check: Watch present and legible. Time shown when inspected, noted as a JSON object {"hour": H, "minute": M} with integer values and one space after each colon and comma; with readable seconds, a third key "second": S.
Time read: {"hour": 2, "minute": 43, "second": 5}
